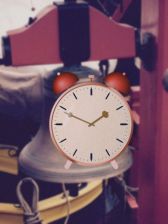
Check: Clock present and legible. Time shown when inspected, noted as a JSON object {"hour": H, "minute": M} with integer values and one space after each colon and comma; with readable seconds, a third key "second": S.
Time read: {"hour": 1, "minute": 49}
